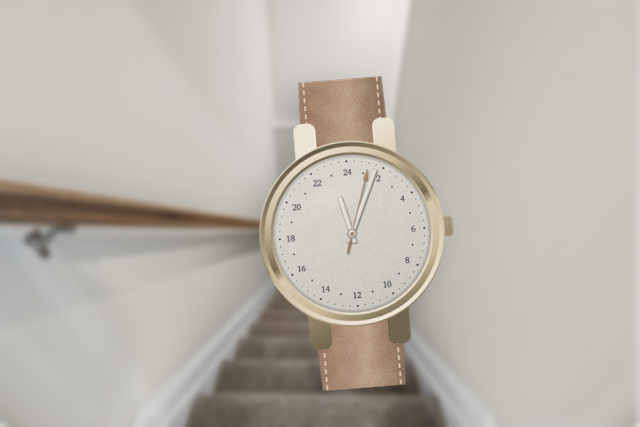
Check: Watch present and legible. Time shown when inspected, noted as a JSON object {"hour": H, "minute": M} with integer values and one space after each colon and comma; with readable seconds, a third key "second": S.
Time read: {"hour": 23, "minute": 4, "second": 3}
